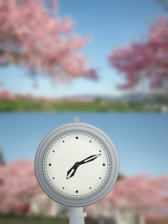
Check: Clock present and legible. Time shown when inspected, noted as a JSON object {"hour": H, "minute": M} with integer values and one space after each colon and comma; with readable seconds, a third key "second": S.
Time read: {"hour": 7, "minute": 11}
